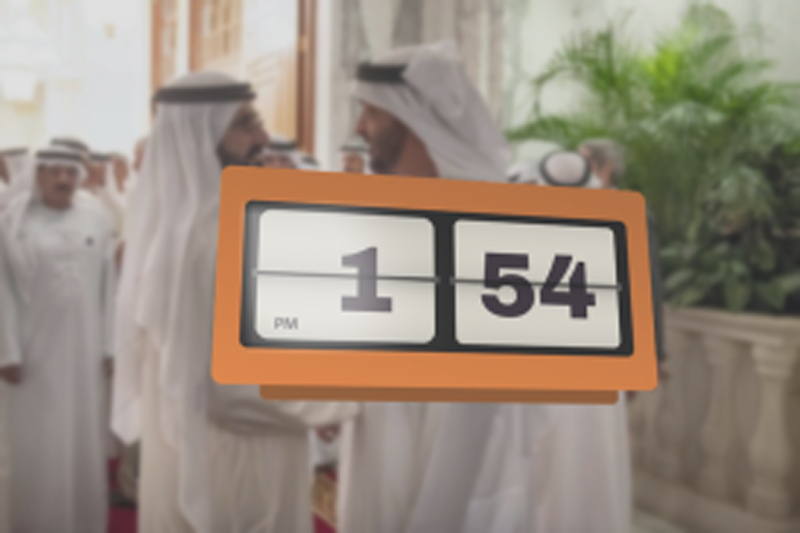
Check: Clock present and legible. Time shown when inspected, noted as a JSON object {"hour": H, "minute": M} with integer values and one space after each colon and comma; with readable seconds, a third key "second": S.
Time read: {"hour": 1, "minute": 54}
